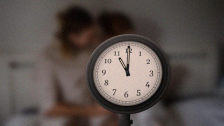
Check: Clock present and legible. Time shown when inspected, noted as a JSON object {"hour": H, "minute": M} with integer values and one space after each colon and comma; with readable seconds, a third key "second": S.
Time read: {"hour": 11, "minute": 0}
